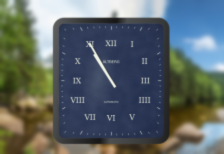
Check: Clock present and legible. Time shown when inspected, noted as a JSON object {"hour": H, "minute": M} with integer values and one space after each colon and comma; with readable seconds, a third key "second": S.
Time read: {"hour": 10, "minute": 55}
